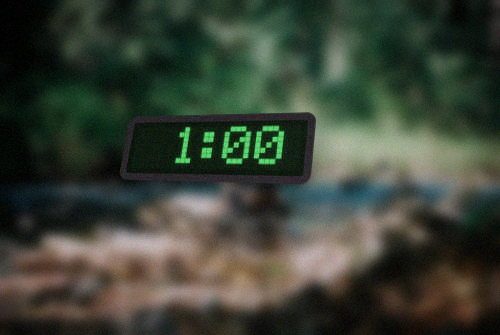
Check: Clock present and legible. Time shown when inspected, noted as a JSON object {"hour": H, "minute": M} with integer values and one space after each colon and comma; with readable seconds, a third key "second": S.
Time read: {"hour": 1, "minute": 0}
